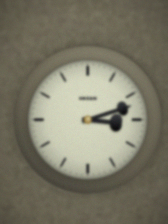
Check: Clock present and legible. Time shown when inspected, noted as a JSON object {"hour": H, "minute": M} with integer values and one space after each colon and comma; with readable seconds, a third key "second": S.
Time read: {"hour": 3, "minute": 12}
